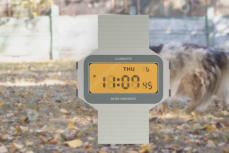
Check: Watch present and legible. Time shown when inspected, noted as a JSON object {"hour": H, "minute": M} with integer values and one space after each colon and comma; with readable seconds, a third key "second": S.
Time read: {"hour": 11, "minute": 7, "second": 45}
